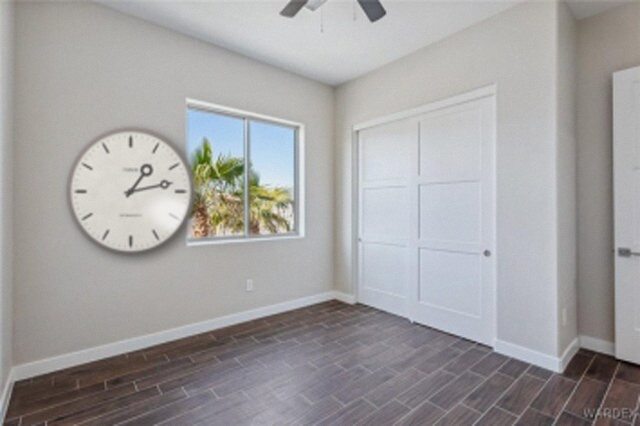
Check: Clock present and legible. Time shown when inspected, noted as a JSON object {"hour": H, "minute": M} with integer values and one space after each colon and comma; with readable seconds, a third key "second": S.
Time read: {"hour": 1, "minute": 13}
